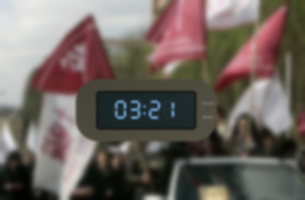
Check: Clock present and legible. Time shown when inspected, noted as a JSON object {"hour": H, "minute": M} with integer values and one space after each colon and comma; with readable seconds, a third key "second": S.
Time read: {"hour": 3, "minute": 21}
